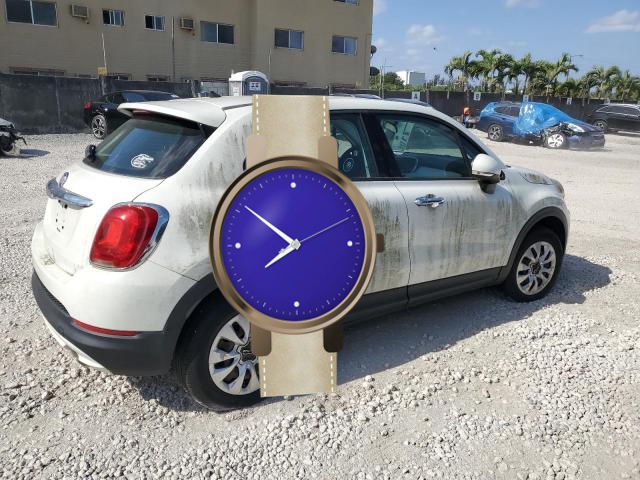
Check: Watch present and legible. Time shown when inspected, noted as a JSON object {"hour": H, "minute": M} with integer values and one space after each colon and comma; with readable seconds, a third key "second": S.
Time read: {"hour": 7, "minute": 51, "second": 11}
